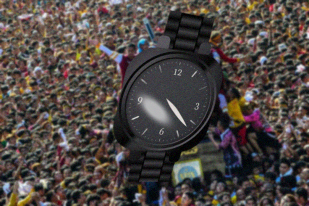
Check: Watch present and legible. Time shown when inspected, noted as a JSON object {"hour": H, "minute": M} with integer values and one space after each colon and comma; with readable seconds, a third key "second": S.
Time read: {"hour": 4, "minute": 22}
